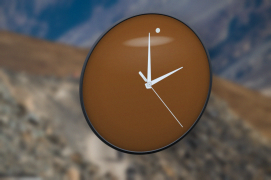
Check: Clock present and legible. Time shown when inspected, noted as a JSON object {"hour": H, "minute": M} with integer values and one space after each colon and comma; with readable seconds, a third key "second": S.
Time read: {"hour": 1, "minute": 58, "second": 22}
